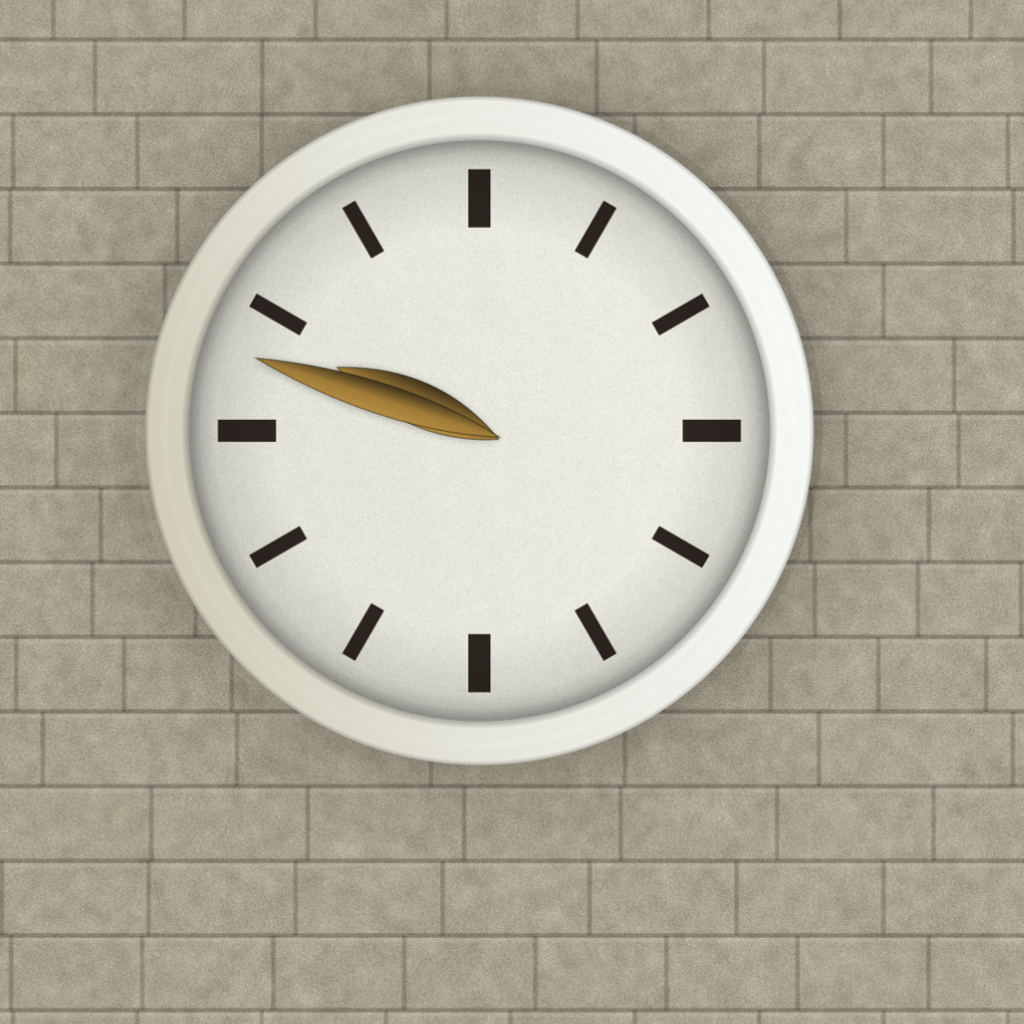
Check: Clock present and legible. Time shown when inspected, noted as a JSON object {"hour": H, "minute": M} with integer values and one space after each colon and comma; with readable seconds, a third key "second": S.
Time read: {"hour": 9, "minute": 48}
